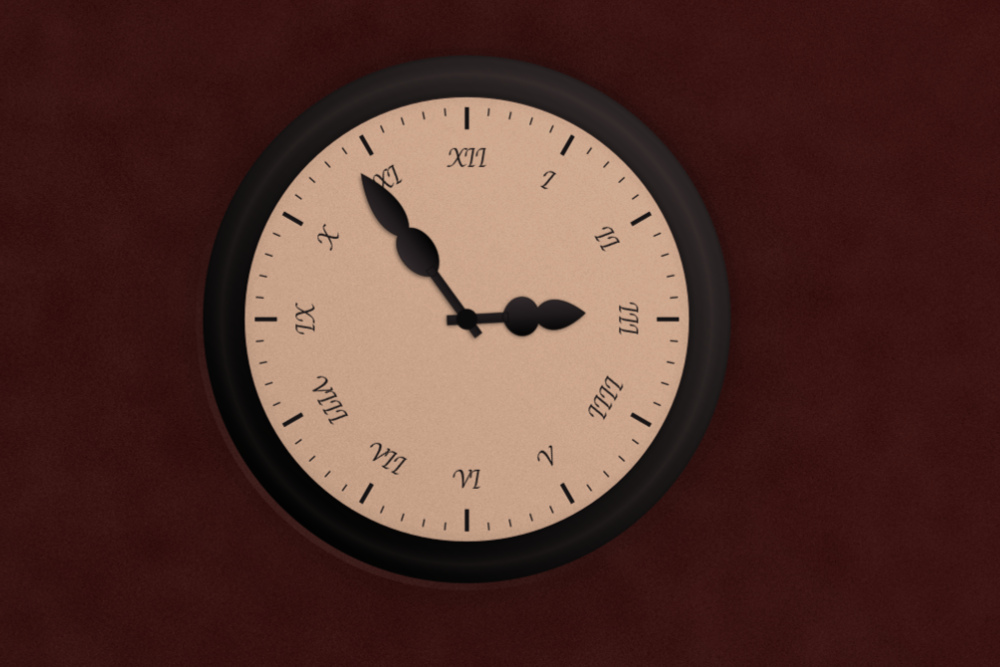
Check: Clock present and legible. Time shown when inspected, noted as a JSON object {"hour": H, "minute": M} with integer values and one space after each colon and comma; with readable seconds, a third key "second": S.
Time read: {"hour": 2, "minute": 54}
